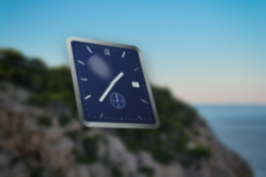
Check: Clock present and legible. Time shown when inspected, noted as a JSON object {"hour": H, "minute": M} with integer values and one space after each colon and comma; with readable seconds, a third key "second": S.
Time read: {"hour": 1, "minute": 37}
